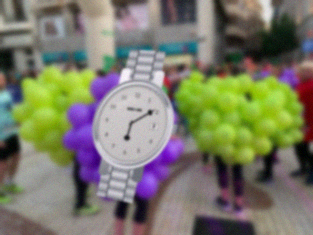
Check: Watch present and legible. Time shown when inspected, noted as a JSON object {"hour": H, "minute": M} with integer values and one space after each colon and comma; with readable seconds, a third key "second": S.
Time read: {"hour": 6, "minute": 9}
